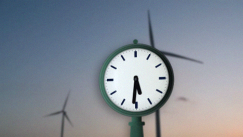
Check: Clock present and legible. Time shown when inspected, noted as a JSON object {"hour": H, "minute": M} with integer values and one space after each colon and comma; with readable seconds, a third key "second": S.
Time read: {"hour": 5, "minute": 31}
